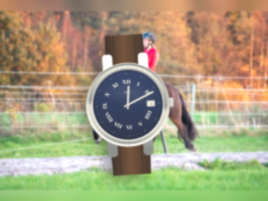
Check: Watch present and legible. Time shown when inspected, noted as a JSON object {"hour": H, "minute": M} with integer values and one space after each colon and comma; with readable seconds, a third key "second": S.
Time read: {"hour": 12, "minute": 11}
